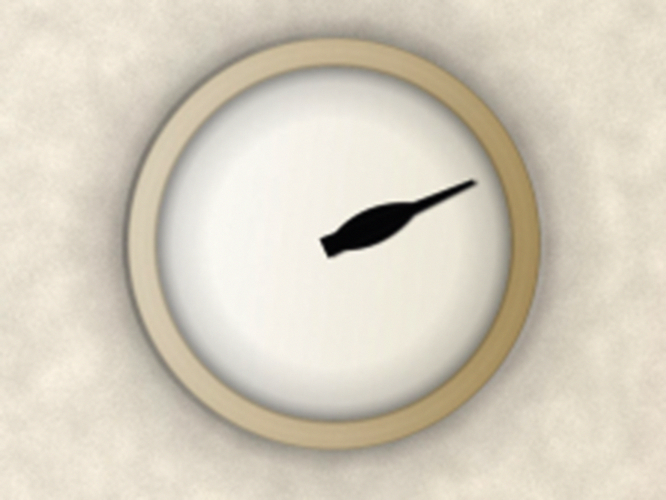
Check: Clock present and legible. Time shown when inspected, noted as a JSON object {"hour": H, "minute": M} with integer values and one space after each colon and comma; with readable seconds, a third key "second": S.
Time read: {"hour": 2, "minute": 11}
